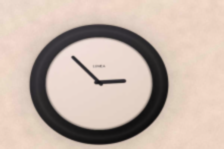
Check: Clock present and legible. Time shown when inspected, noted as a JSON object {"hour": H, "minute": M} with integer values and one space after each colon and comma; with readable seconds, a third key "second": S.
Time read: {"hour": 2, "minute": 53}
